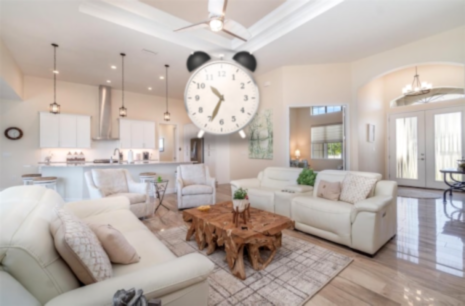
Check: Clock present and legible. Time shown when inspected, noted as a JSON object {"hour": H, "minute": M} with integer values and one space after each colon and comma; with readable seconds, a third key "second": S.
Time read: {"hour": 10, "minute": 34}
